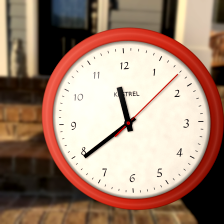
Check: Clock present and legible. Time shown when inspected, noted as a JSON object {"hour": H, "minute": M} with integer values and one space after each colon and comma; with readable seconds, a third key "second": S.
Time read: {"hour": 11, "minute": 39, "second": 8}
